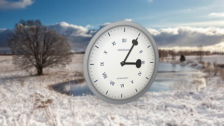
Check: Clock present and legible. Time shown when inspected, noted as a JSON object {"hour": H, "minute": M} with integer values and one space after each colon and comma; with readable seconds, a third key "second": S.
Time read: {"hour": 3, "minute": 5}
